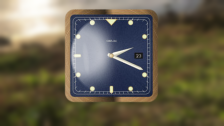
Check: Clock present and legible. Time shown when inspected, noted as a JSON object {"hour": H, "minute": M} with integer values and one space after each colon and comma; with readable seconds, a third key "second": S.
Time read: {"hour": 2, "minute": 19}
